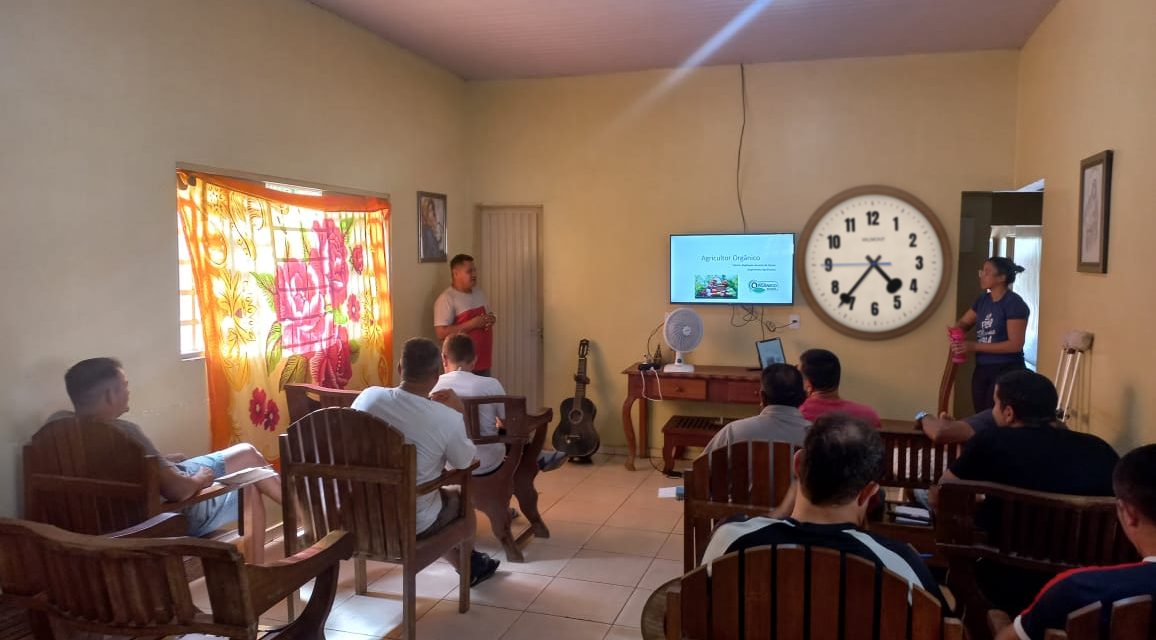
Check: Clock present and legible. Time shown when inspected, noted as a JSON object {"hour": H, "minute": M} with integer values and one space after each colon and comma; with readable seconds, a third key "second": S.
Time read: {"hour": 4, "minute": 36, "second": 45}
